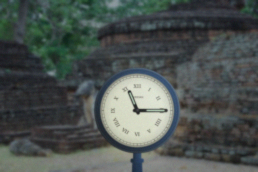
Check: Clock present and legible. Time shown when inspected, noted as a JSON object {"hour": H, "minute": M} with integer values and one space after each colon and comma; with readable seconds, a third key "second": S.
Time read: {"hour": 11, "minute": 15}
